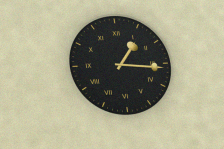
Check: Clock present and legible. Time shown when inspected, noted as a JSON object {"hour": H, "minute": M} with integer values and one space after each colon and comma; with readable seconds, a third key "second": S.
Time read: {"hour": 1, "minute": 16}
